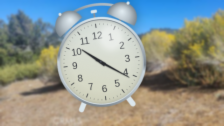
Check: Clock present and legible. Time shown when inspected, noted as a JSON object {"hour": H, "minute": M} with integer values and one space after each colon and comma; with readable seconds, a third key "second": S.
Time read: {"hour": 10, "minute": 21}
